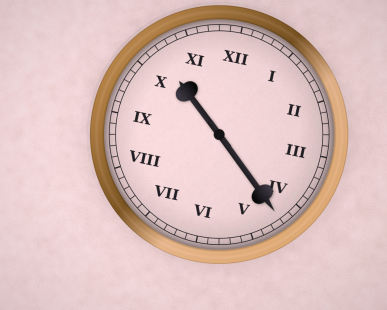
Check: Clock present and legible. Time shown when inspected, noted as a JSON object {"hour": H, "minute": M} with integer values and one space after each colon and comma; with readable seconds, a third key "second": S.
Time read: {"hour": 10, "minute": 22}
